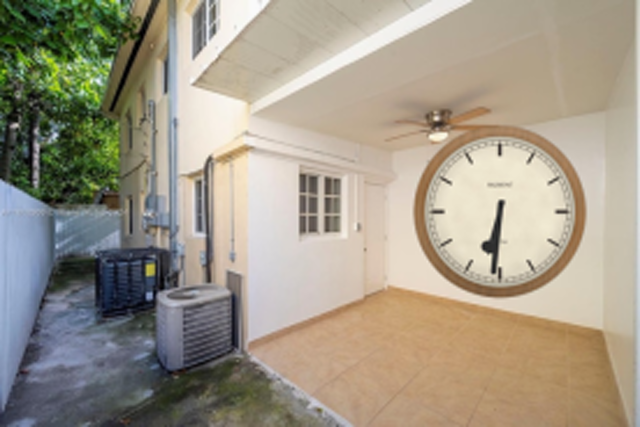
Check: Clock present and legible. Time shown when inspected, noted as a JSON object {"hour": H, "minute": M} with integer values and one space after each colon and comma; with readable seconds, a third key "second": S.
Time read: {"hour": 6, "minute": 31}
